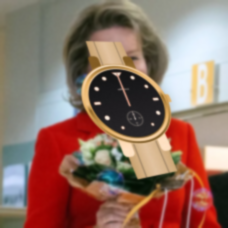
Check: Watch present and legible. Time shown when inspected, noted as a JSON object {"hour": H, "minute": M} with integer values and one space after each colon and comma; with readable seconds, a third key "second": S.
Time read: {"hour": 12, "minute": 0}
